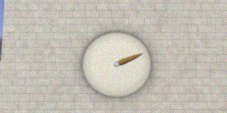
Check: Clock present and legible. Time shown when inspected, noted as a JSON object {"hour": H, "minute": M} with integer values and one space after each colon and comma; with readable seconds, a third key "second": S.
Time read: {"hour": 2, "minute": 11}
